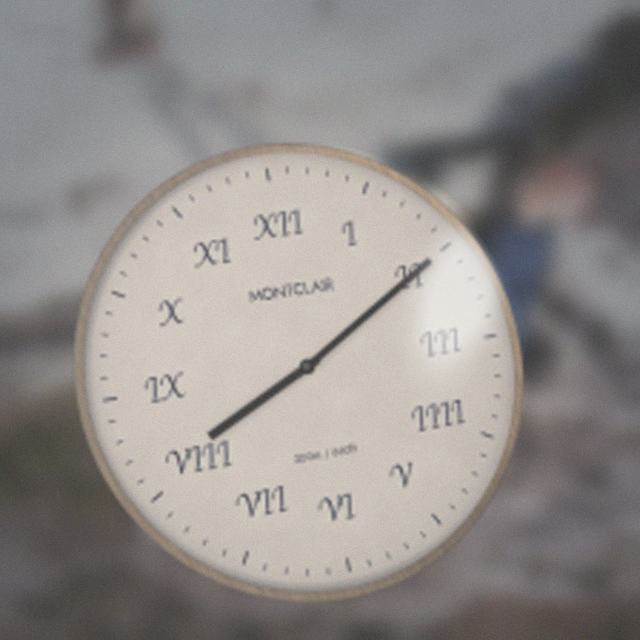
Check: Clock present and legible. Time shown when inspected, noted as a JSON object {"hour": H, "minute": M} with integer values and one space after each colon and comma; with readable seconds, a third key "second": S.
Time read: {"hour": 8, "minute": 10}
